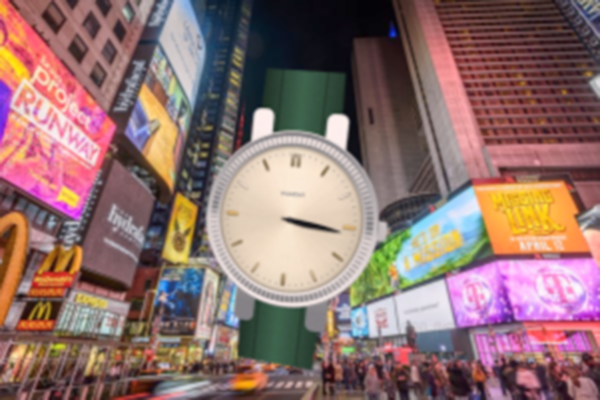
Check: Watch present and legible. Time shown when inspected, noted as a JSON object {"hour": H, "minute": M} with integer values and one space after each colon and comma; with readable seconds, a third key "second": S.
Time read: {"hour": 3, "minute": 16}
